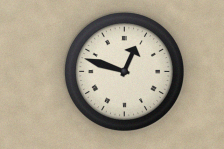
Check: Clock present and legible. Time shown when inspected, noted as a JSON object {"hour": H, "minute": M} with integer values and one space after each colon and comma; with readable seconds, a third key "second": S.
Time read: {"hour": 12, "minute": 48}
